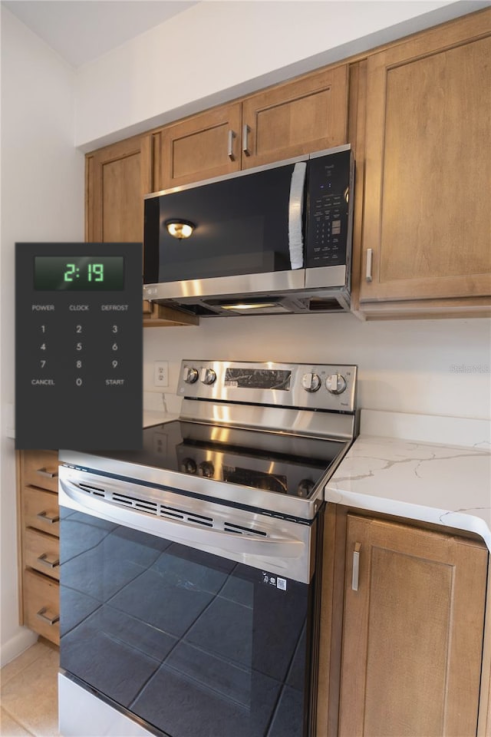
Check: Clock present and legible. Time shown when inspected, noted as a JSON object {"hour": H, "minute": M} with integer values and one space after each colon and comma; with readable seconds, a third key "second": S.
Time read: {"hour": 2, "minute": 19}
